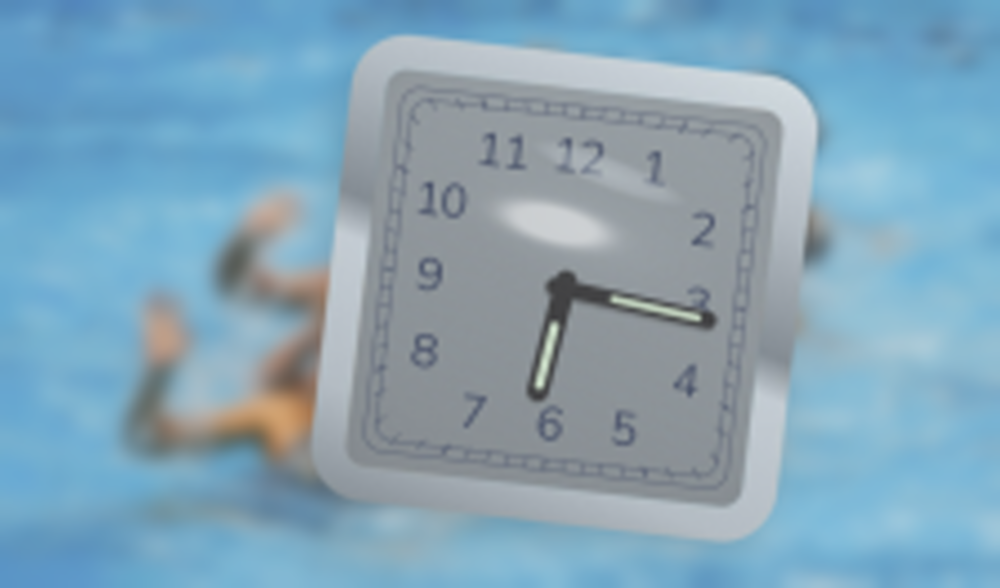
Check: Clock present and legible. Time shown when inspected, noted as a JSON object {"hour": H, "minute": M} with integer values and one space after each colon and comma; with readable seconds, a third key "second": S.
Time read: {"hour": 6, "minute": 16}
